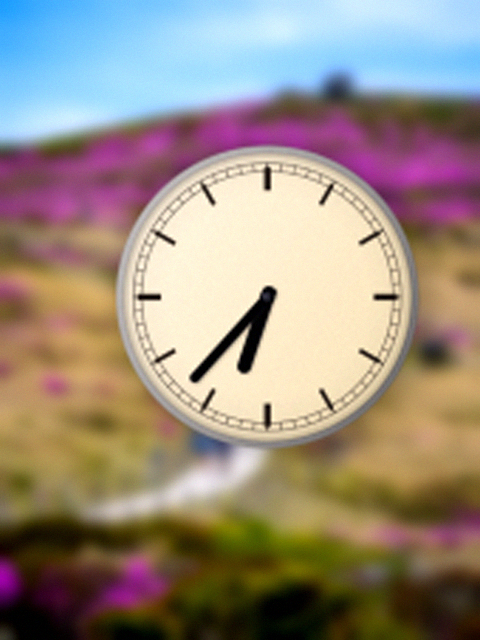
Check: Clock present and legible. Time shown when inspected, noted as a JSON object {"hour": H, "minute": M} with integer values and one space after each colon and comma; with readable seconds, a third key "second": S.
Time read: {"hour": 6, "minute": 37}
